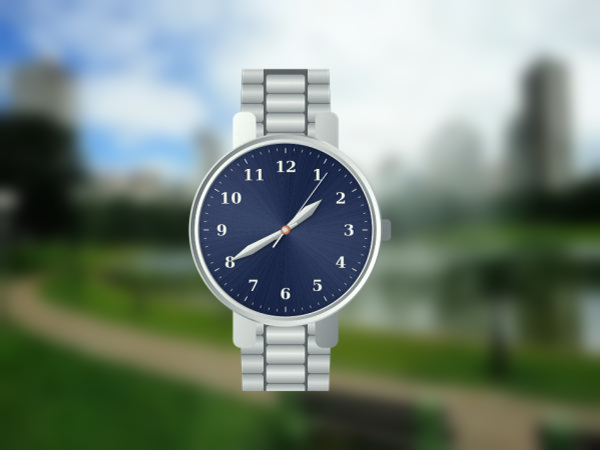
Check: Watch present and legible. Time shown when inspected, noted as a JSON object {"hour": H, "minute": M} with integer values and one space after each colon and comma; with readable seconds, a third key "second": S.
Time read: {"hour": 1, "minute": 40, "second": 6}
